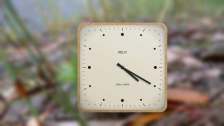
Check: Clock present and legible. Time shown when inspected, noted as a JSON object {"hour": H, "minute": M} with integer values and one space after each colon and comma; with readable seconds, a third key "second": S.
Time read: {"hour": 4, "minute": 20}
